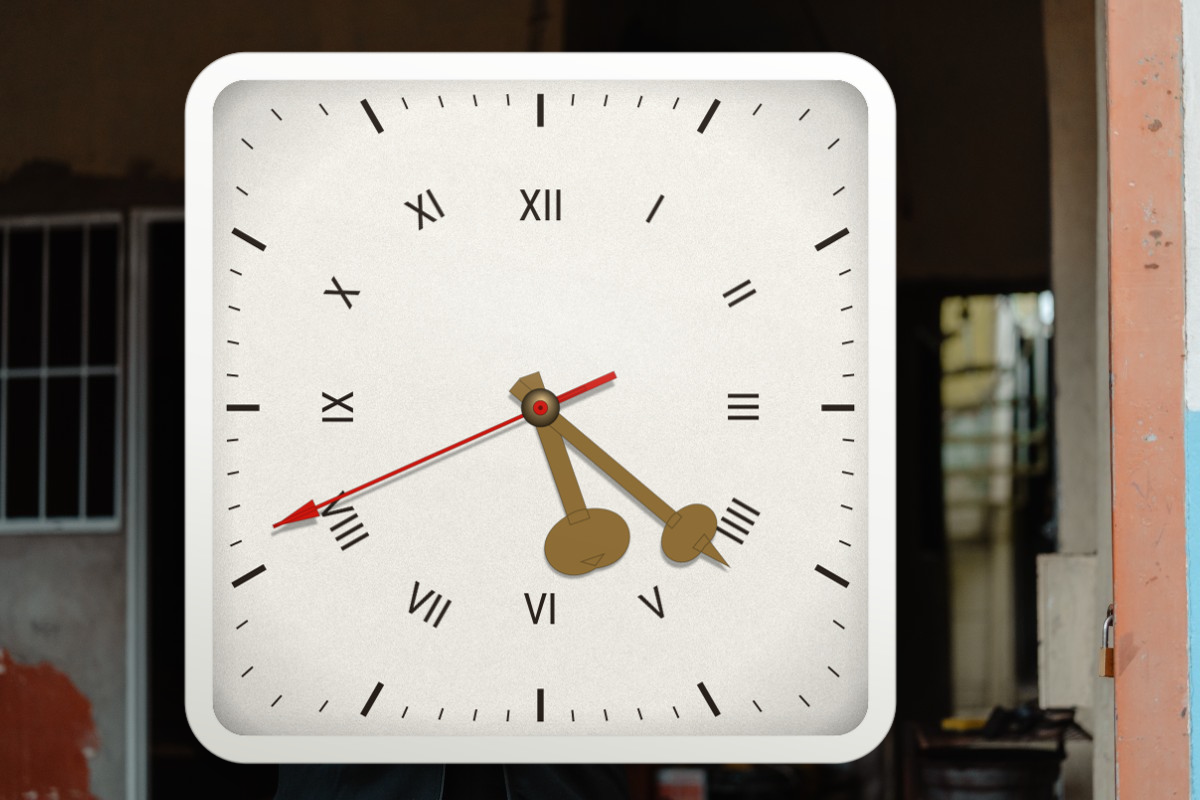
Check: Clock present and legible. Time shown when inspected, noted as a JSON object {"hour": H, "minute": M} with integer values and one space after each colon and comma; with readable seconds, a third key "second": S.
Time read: {"hour": 5, "minute": 21, "second": 41}
